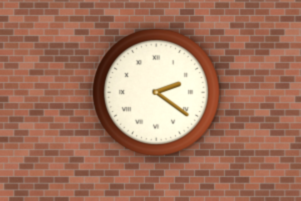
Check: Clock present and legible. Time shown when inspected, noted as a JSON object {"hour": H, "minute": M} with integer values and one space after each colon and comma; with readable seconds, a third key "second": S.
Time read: {"hour": 2, "minute": 21}
